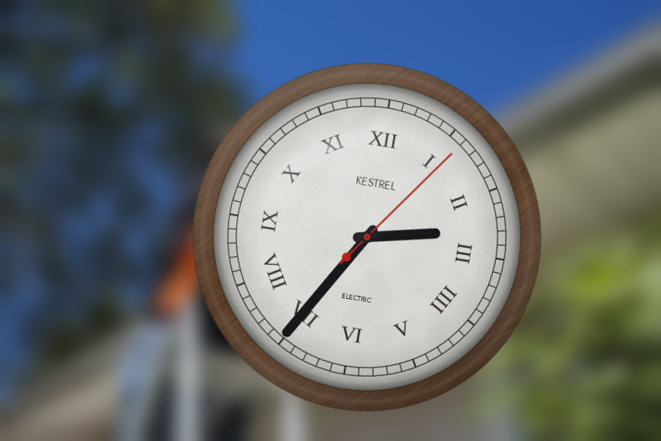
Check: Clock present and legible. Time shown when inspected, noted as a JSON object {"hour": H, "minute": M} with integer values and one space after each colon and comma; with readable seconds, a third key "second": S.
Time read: {"hour": 2, "minute": 35, "second": 6}
